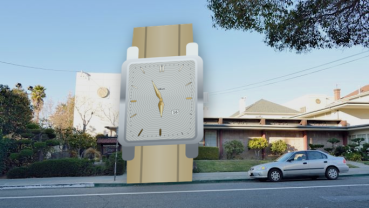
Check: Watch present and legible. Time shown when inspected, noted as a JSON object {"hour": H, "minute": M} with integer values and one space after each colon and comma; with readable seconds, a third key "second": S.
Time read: {"hour": 5, "minute": 56}
